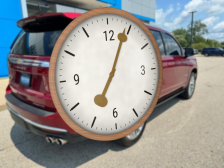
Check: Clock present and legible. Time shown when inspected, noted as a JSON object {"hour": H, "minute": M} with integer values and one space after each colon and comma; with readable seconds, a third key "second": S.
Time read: {"hour": 7, "minute": 4}
